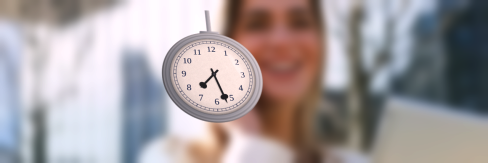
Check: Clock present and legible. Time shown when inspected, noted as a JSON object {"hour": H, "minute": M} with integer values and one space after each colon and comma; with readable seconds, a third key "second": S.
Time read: {"hour": 7, "minute": 27}
